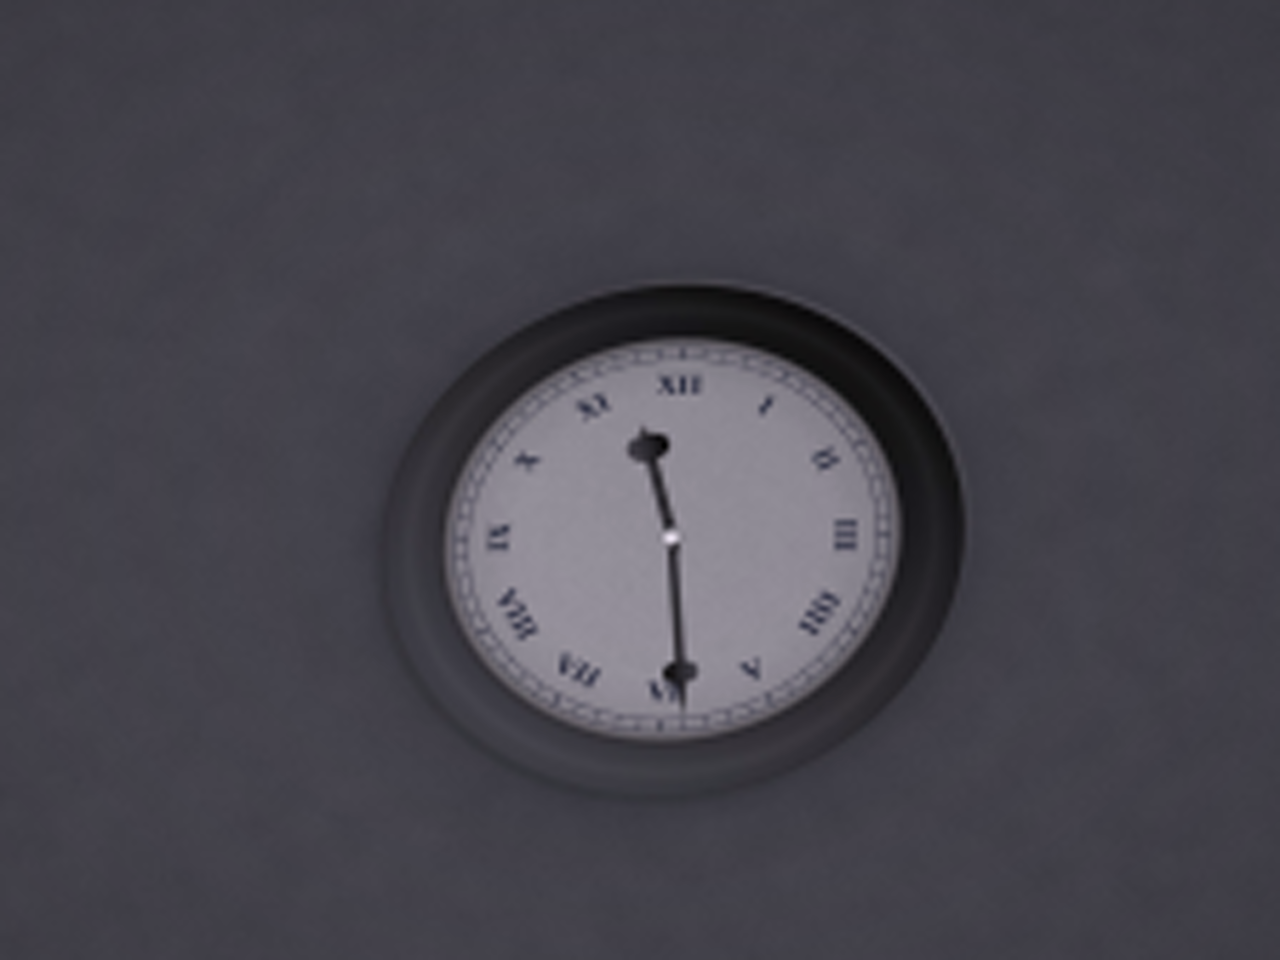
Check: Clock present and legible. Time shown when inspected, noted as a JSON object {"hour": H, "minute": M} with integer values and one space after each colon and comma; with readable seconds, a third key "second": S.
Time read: {"hour": 11, "minute": 29}
